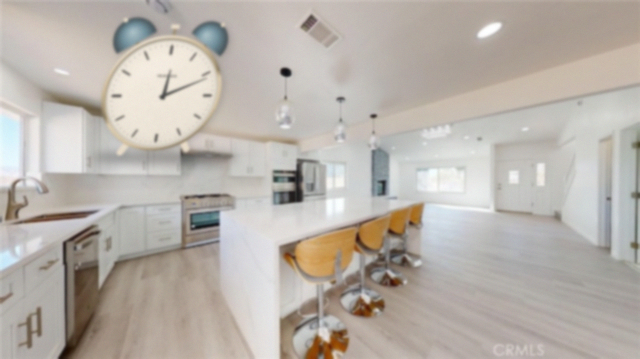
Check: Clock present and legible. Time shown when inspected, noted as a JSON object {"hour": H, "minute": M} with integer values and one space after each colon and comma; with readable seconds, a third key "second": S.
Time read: {"hour": 12, "minute": 11}
